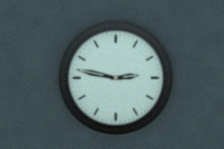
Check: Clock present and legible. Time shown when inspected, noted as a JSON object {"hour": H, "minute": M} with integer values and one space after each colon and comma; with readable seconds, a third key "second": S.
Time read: {"hour": 2, "minute": 47}
